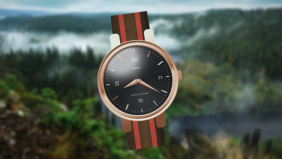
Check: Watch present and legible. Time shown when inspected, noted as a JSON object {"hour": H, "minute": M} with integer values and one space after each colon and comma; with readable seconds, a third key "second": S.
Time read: {"hour": 8, "minute": 21}
